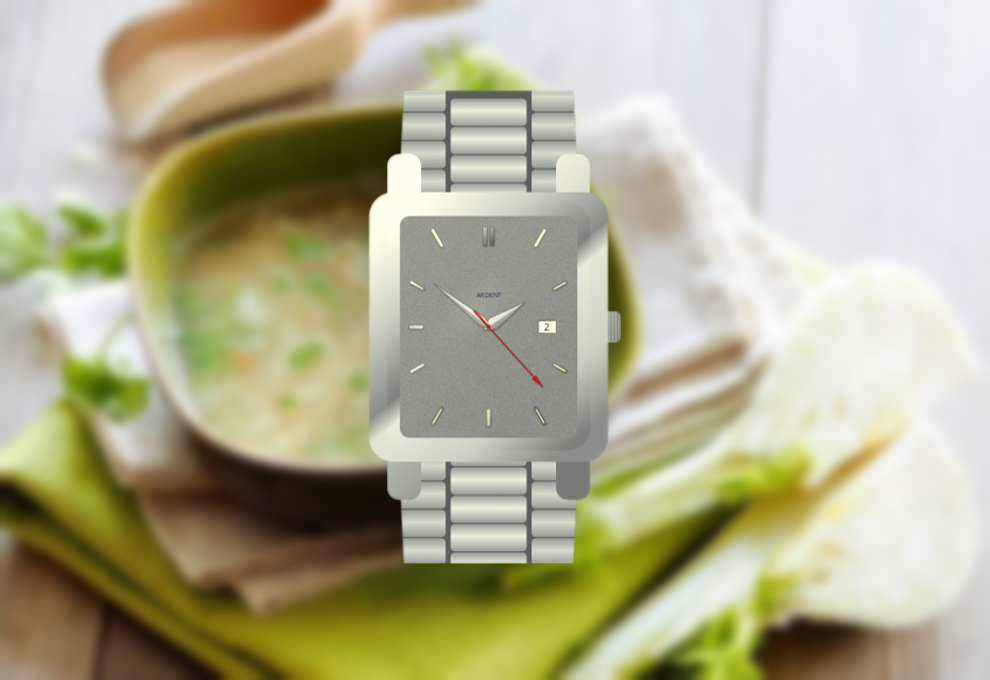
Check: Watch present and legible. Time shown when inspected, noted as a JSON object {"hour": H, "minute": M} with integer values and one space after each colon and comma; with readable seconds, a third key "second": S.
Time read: {"hour": 1, "minute": 51, "second": 23}
